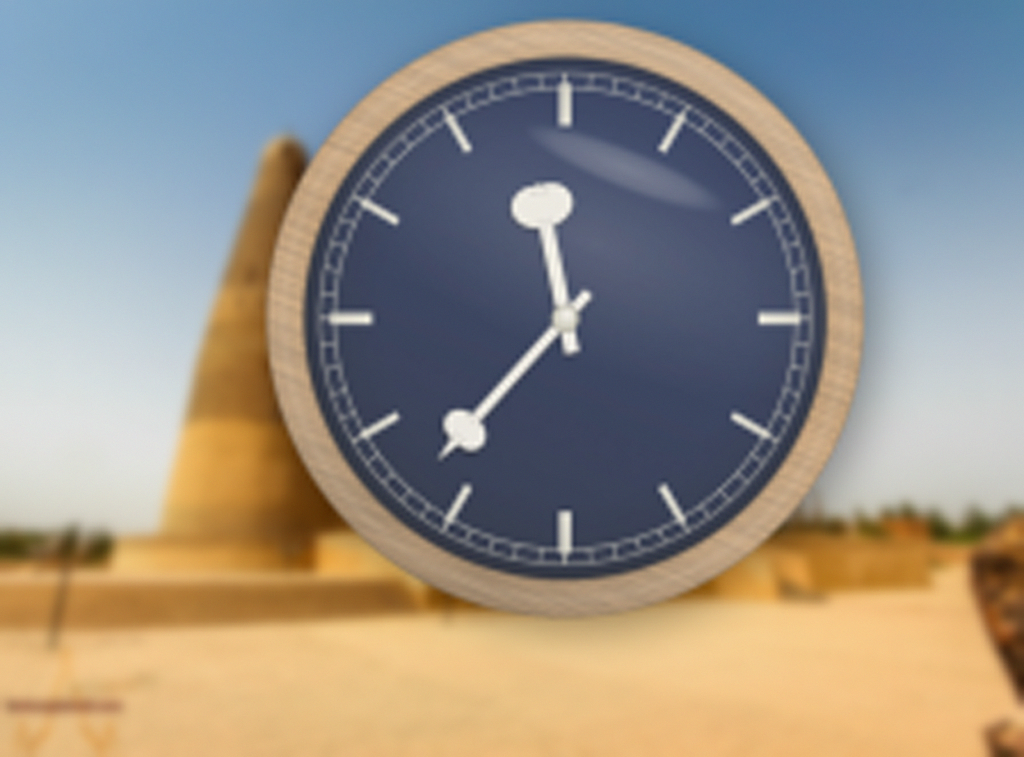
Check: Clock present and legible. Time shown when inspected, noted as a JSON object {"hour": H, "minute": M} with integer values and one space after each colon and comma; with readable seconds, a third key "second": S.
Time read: {"hour": 11, "minute": 37}
